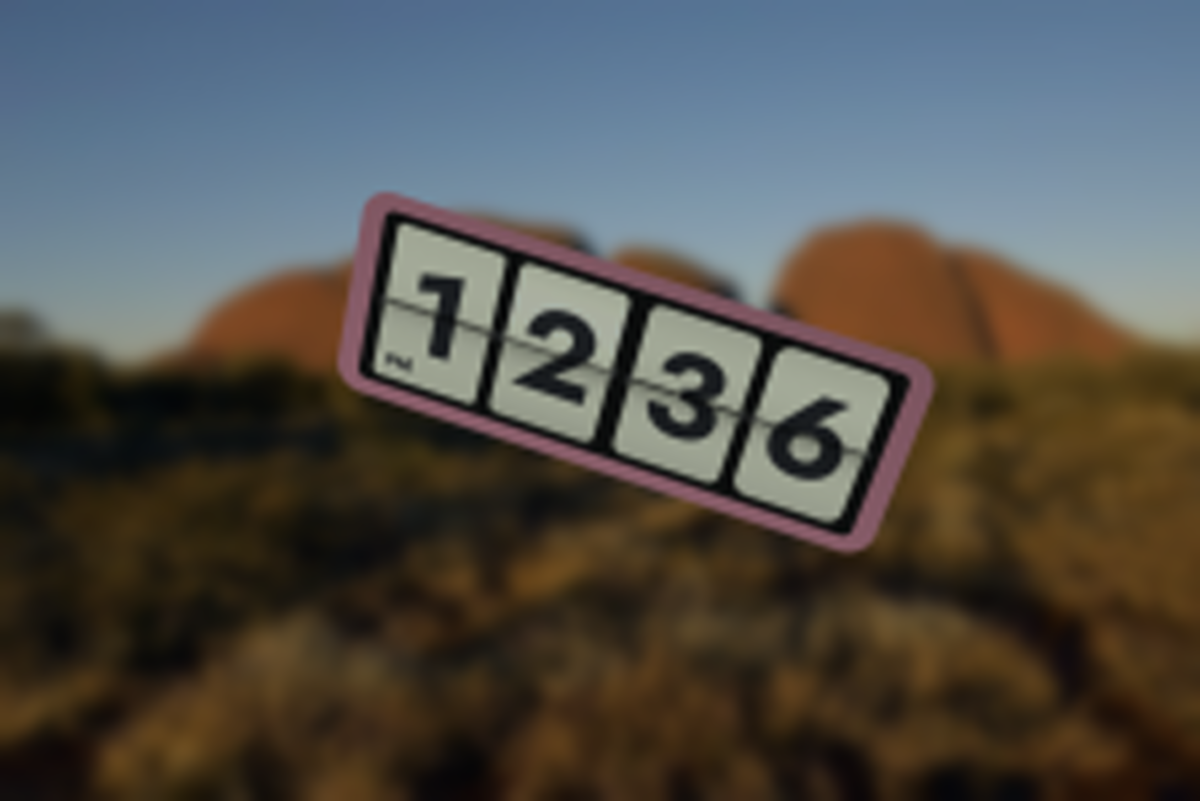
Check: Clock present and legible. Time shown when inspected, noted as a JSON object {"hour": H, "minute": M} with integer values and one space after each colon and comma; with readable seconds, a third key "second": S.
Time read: {"hour": 12, "minute": 36}
